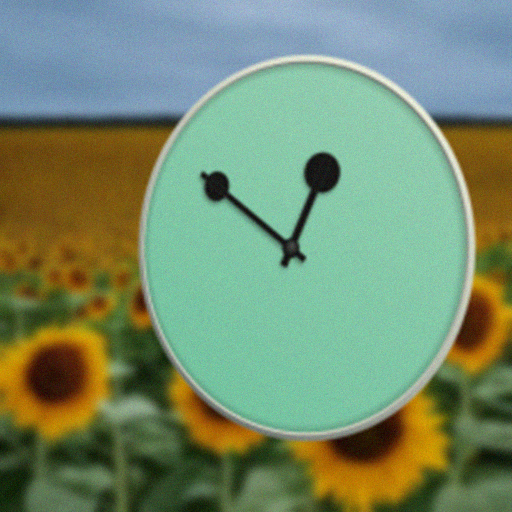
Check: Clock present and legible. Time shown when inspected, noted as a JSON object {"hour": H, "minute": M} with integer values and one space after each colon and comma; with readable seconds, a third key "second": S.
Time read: {"hour": 12, "minute": 51}
